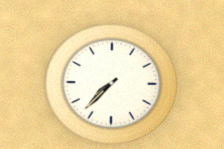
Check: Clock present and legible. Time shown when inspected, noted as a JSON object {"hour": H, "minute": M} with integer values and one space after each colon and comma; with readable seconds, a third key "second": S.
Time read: {"hour": 7, "minute": 37}
